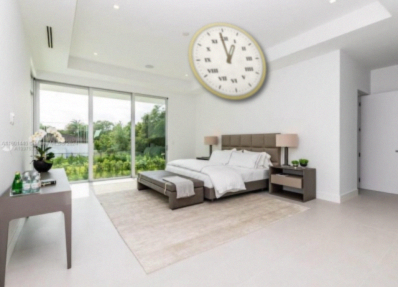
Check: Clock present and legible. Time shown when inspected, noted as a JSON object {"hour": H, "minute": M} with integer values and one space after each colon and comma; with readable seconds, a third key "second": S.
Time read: {"hour": 12, "minute": 59}
